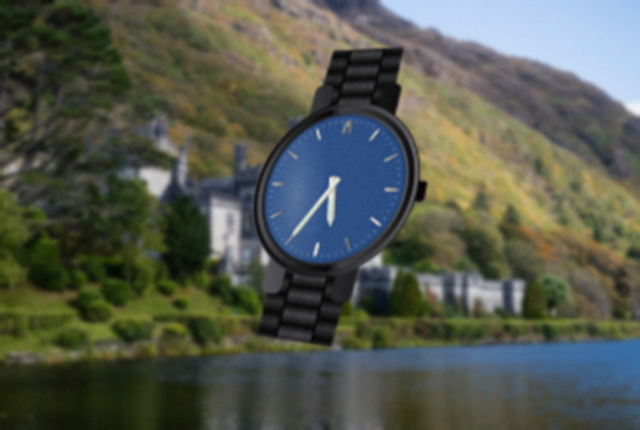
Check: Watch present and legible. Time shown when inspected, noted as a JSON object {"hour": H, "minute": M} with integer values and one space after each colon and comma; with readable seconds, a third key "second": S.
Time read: {"hour": 5, "minute": 35}
